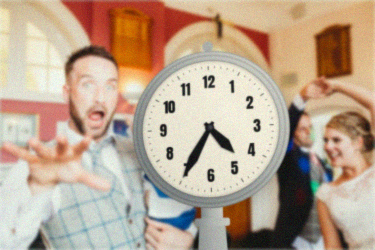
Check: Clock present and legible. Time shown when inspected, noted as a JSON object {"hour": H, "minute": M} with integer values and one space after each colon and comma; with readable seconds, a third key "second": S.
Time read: {"hour": 4, "minute": 35}
